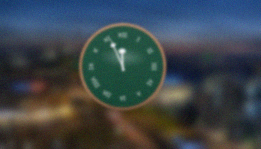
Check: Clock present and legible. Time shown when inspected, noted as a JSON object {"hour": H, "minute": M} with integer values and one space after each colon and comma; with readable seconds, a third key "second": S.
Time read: {"hour": 11, "minute": 56}
